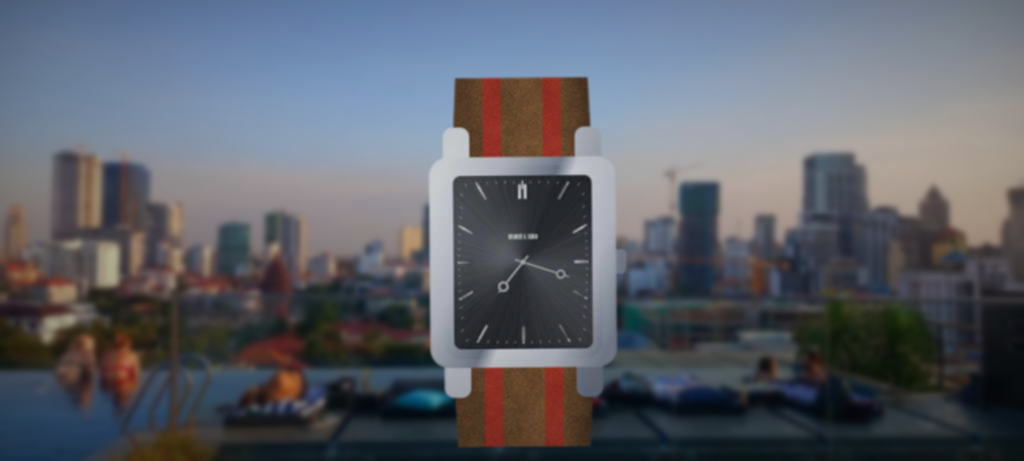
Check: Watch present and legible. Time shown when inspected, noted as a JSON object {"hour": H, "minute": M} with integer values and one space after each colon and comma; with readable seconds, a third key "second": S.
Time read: {"hour": 7, "minute": 18}
